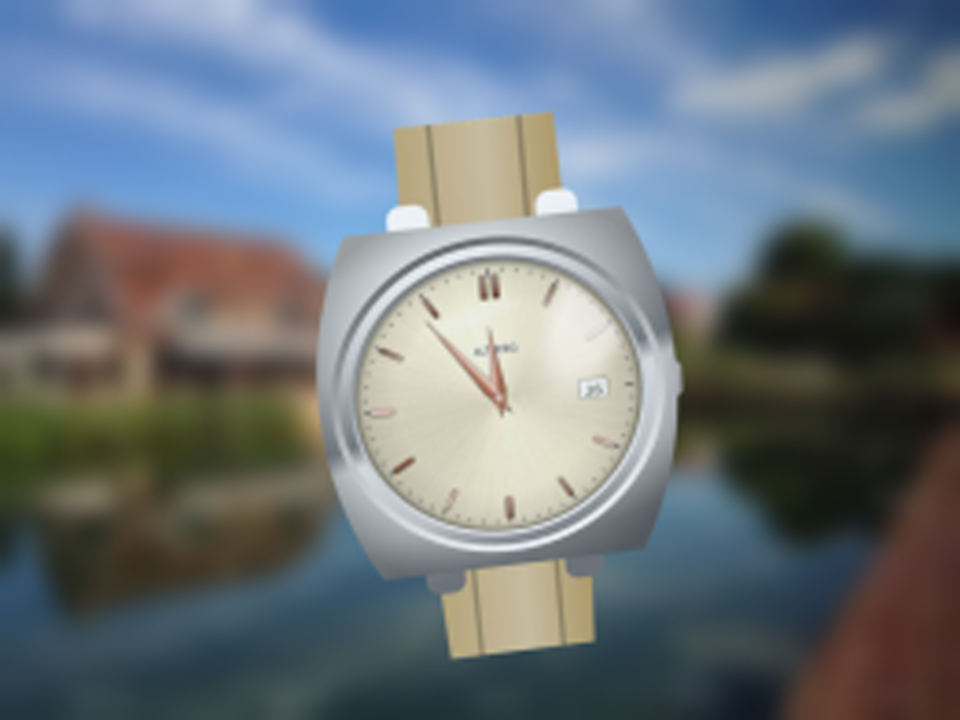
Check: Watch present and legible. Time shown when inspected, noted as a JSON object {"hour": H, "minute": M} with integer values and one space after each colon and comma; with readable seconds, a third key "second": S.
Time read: {"hour": 11, "minute": 54}
